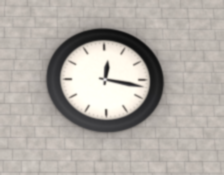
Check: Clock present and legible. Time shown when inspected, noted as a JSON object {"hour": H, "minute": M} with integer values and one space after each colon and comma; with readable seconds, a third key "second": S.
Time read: {"hour": 12, "minute": 17}
